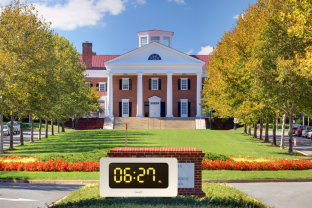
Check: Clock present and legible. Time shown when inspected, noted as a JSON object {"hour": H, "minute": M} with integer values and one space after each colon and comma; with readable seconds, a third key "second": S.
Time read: {"hour": 6, "minute": 27}
